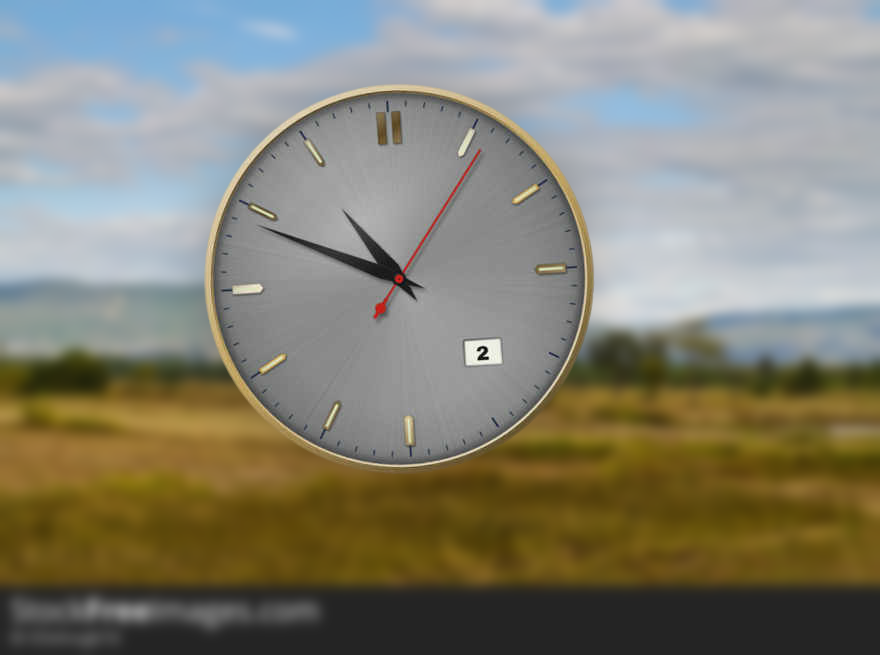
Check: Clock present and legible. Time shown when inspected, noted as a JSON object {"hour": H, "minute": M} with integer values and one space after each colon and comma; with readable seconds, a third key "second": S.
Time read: {"hour": 10, "minute": 49, "second": 6}
